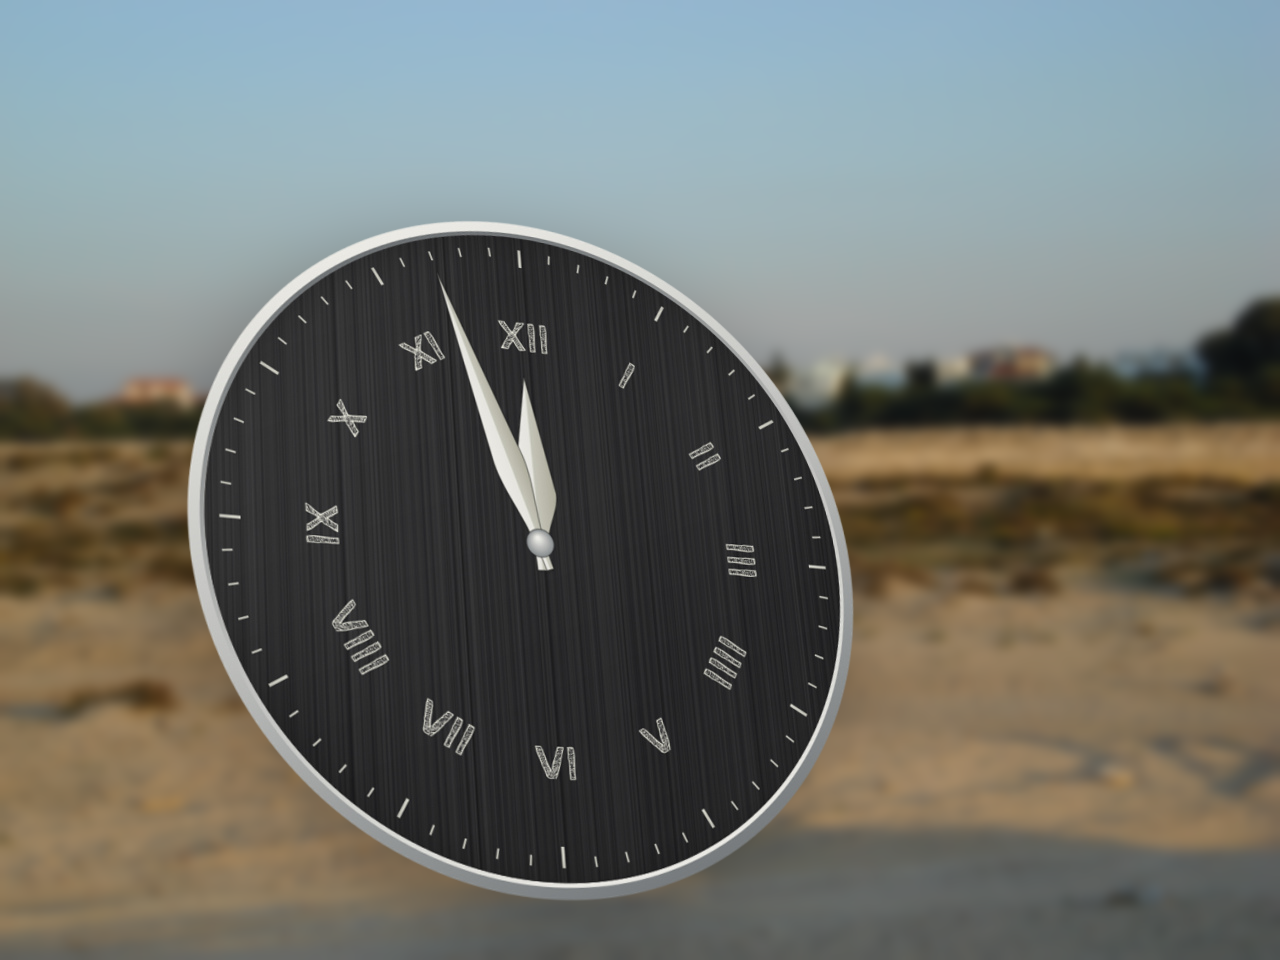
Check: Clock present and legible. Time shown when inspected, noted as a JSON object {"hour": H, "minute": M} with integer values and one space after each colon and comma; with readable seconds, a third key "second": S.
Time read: {"hour": 11, "minute": 57}
